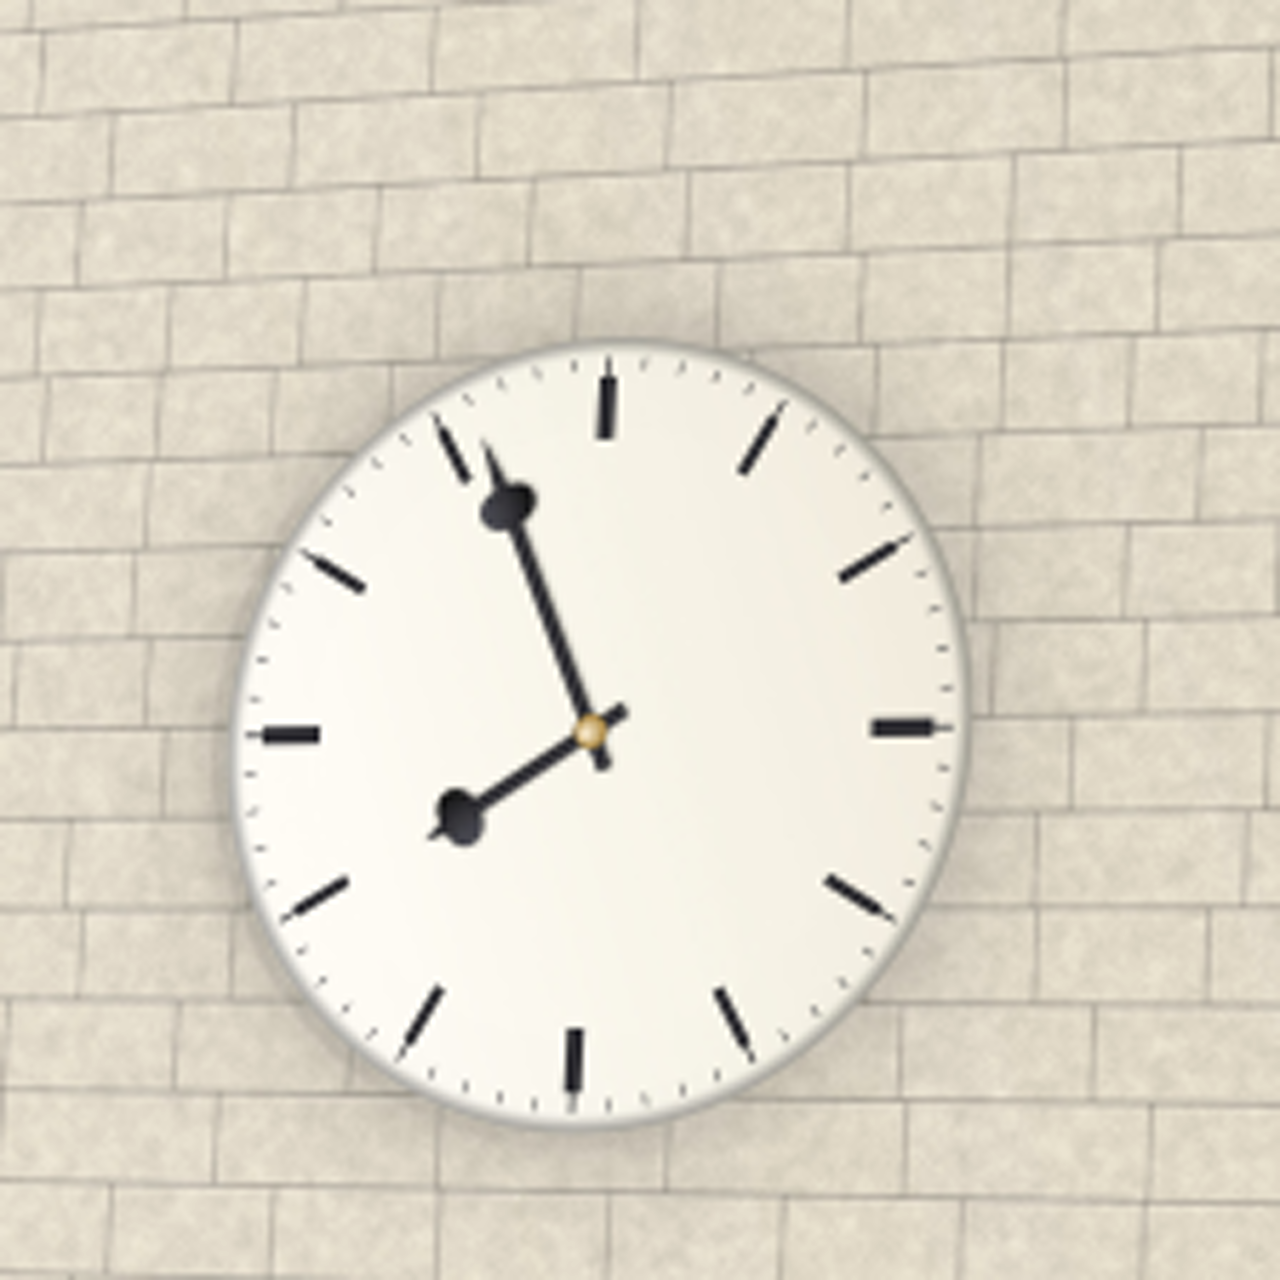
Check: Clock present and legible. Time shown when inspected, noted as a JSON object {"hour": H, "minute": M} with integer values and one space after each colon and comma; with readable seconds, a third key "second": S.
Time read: {"hour": 7, "minute": 56}
